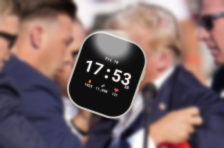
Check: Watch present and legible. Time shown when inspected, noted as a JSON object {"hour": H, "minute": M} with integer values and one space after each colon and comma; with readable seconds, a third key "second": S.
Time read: {"hour": 17, "minute": 53}
